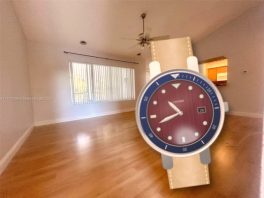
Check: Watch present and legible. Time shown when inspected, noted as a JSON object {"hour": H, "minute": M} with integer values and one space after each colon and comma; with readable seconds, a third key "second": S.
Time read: {"hour": 10, "minute": 42}
